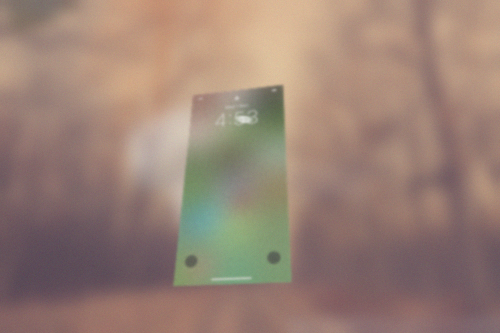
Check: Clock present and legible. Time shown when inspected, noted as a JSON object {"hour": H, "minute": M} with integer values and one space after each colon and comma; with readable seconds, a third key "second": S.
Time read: {"hour": 4, "minute": 53}
